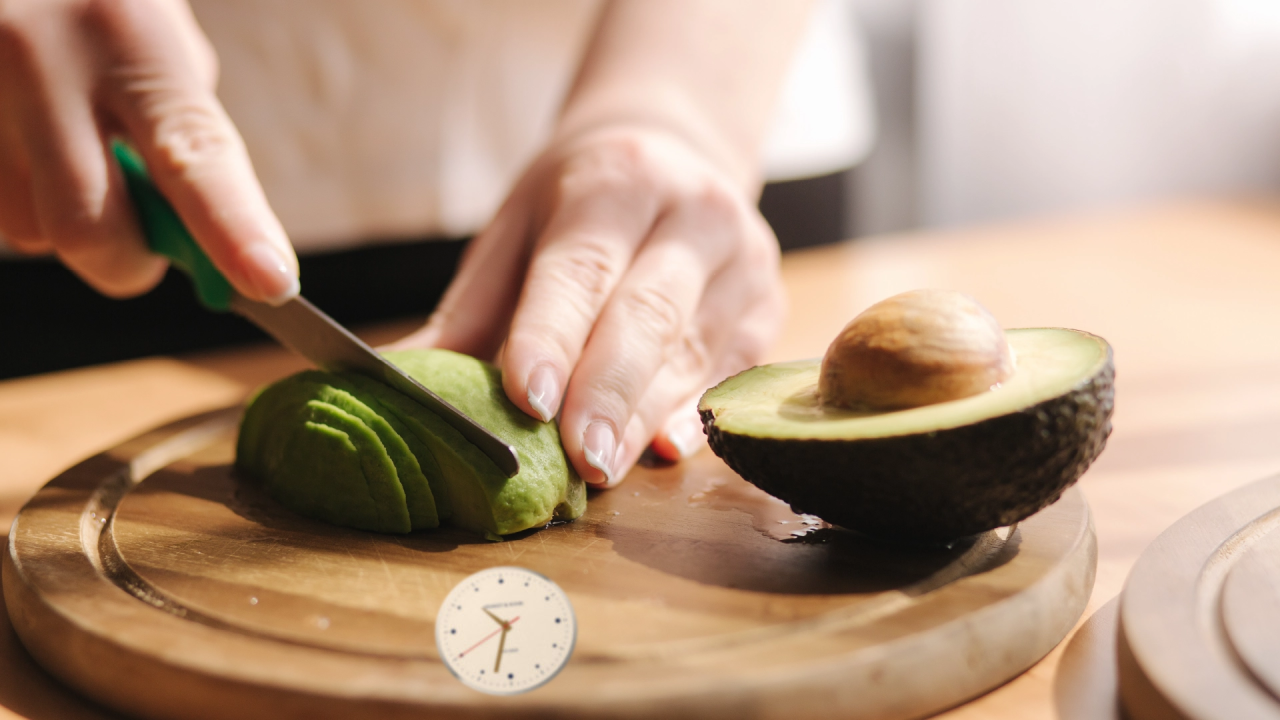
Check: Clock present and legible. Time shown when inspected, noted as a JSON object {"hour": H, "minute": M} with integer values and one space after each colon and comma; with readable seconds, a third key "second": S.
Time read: {"hour": 10, "minute": 32, "second": 40}
